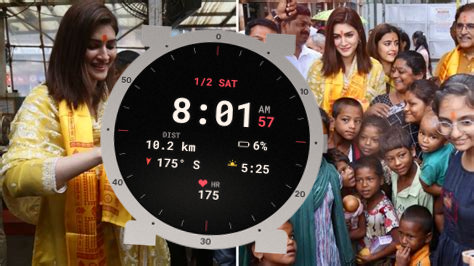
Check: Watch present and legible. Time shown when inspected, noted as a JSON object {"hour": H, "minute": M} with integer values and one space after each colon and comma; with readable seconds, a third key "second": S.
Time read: {"hour": 8, "minute": 1, "second": 57}
